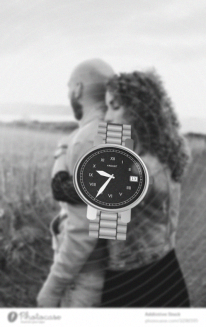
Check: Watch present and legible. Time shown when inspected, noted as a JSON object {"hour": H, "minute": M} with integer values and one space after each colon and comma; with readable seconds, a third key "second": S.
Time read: {"hour": 9, "minute": 35}
